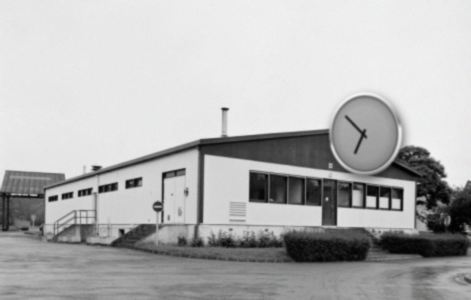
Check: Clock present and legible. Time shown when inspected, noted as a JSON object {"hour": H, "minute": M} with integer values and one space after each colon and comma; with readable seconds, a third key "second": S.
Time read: {"hour": 6, "minute": 52}
